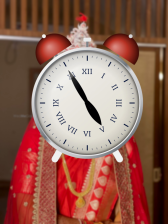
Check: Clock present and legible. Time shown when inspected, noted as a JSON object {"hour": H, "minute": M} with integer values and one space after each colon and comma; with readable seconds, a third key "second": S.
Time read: {"hour": 4, "minute": 55}
